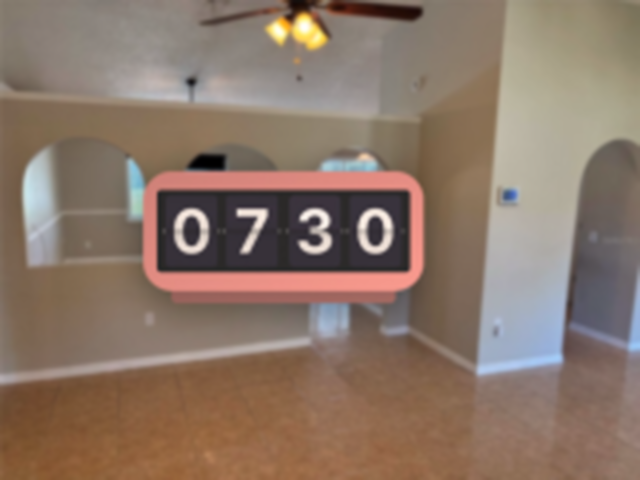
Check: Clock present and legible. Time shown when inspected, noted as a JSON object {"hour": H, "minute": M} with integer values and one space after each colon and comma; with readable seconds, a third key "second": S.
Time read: {"hour": 7, "minute": 30}
